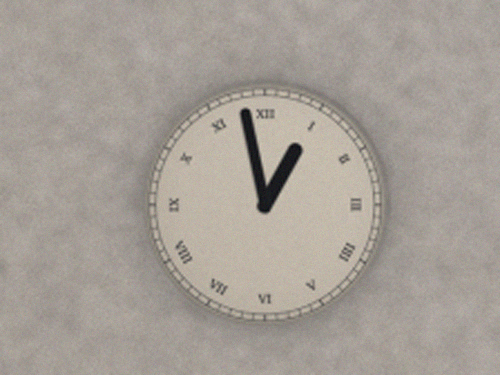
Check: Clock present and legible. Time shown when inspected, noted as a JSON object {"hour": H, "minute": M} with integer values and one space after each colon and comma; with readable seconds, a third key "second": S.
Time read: {"hour": 12, "minute": 58}
